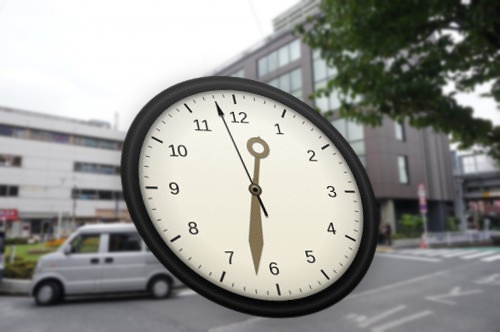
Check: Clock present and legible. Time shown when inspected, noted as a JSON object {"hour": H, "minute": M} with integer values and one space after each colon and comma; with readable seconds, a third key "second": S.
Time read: {"hour": 12, "minute": 31, "second": 58}
